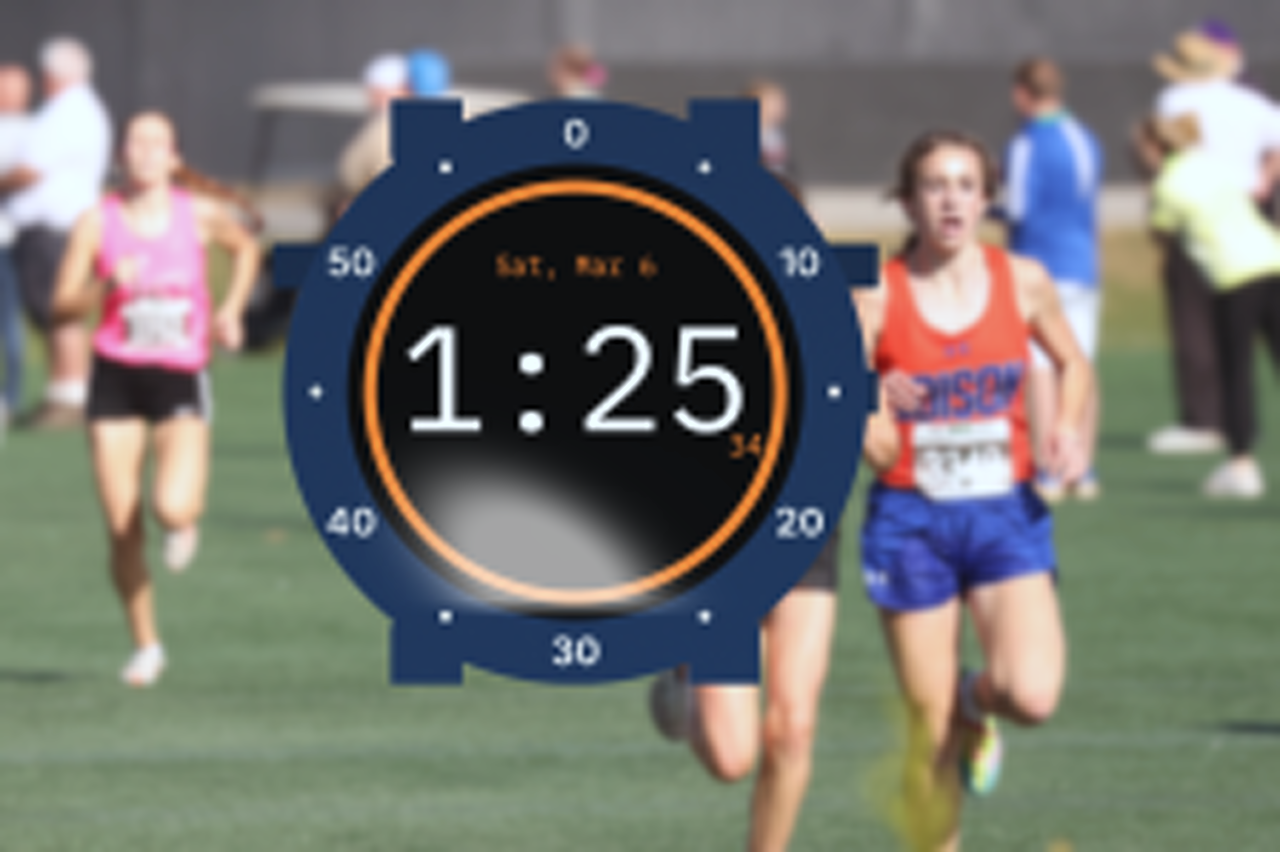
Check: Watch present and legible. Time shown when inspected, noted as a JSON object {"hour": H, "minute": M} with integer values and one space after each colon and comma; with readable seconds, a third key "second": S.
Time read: {"hour": 1, "minute": 25}
